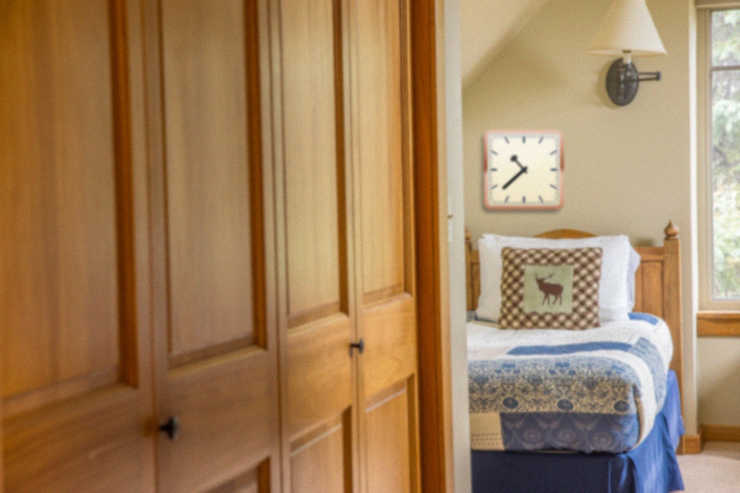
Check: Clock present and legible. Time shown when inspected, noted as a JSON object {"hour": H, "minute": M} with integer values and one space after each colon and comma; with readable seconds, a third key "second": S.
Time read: {"hour": 10, "minute": 38}
